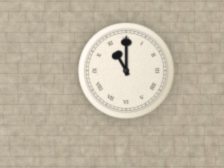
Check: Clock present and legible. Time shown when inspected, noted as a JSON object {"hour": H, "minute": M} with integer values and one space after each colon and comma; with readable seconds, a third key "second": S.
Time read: {"hour": 11, "minute": 0}
